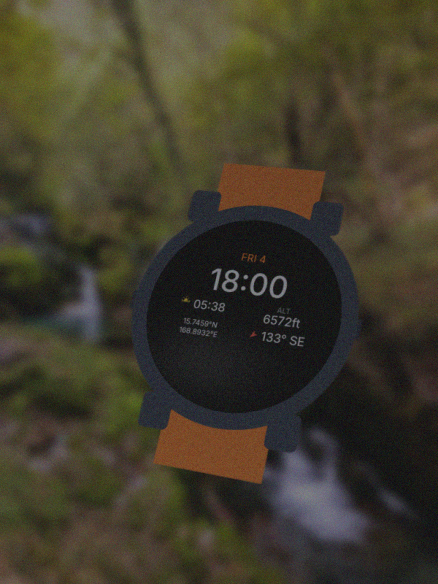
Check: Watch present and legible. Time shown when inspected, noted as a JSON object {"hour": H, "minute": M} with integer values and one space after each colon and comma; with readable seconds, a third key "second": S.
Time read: {"hour": 18, "minute": 0}
